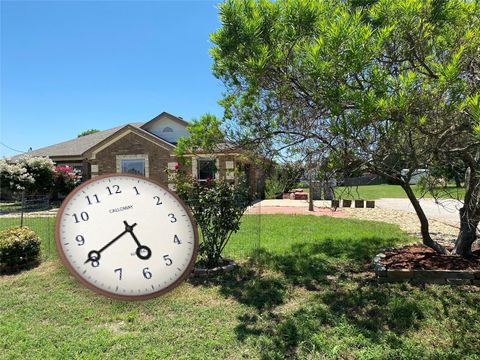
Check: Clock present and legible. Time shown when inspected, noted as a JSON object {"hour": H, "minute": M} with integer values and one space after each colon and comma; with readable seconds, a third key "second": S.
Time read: {"hour": 5, "minute": 41}
